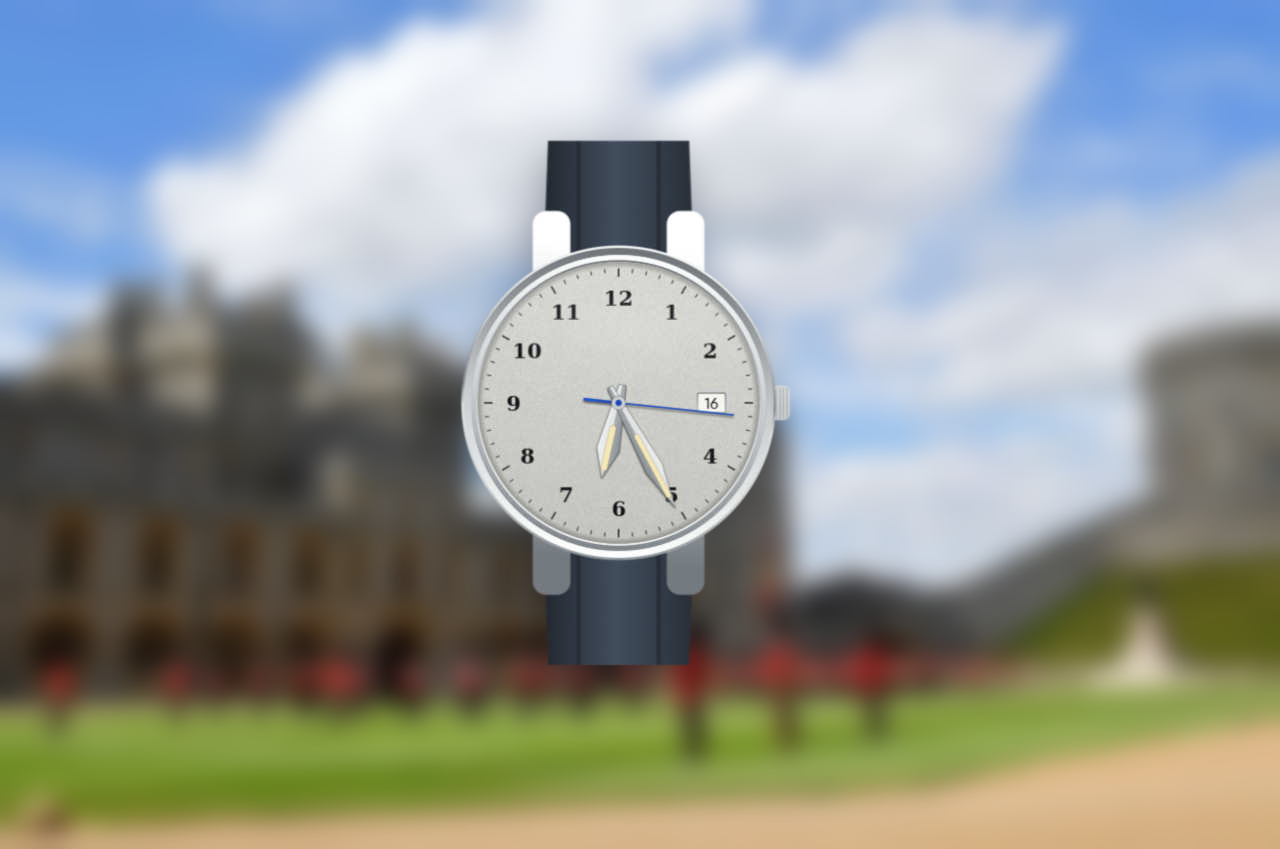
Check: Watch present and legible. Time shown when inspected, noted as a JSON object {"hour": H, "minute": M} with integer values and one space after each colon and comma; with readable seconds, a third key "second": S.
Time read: {"hour": 6, "minute": 25, "second": 16}
